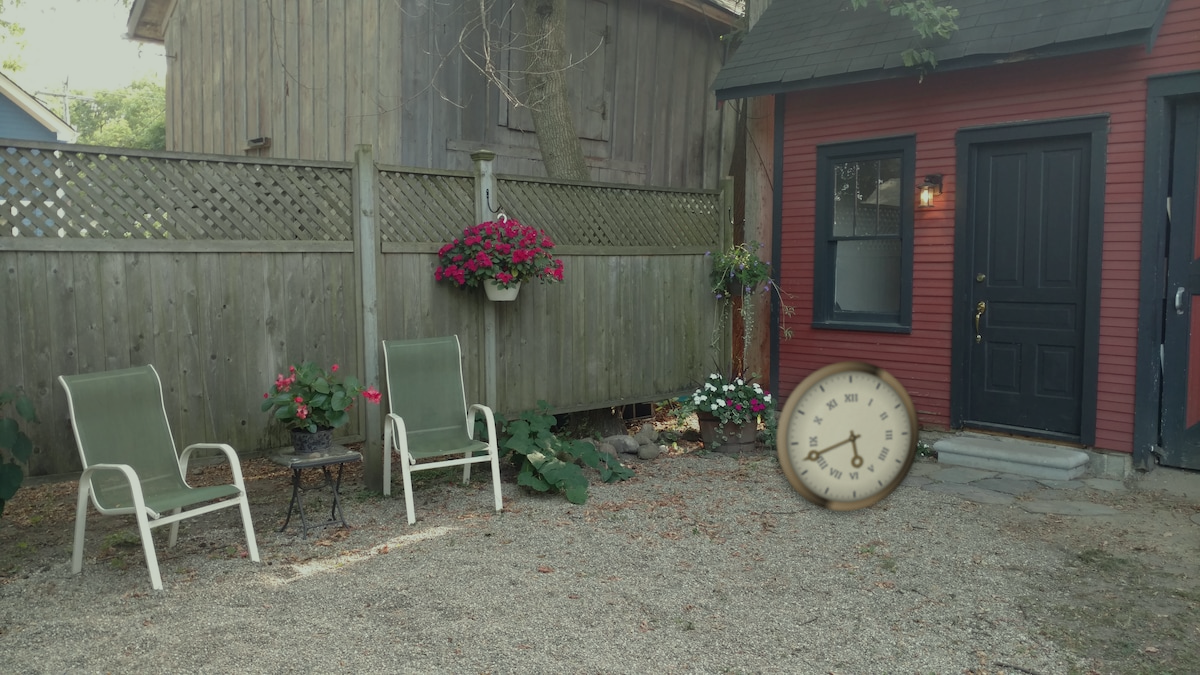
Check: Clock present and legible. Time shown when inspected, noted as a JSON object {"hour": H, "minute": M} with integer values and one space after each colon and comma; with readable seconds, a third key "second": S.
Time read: {"hour": 5, "minute": 42}
